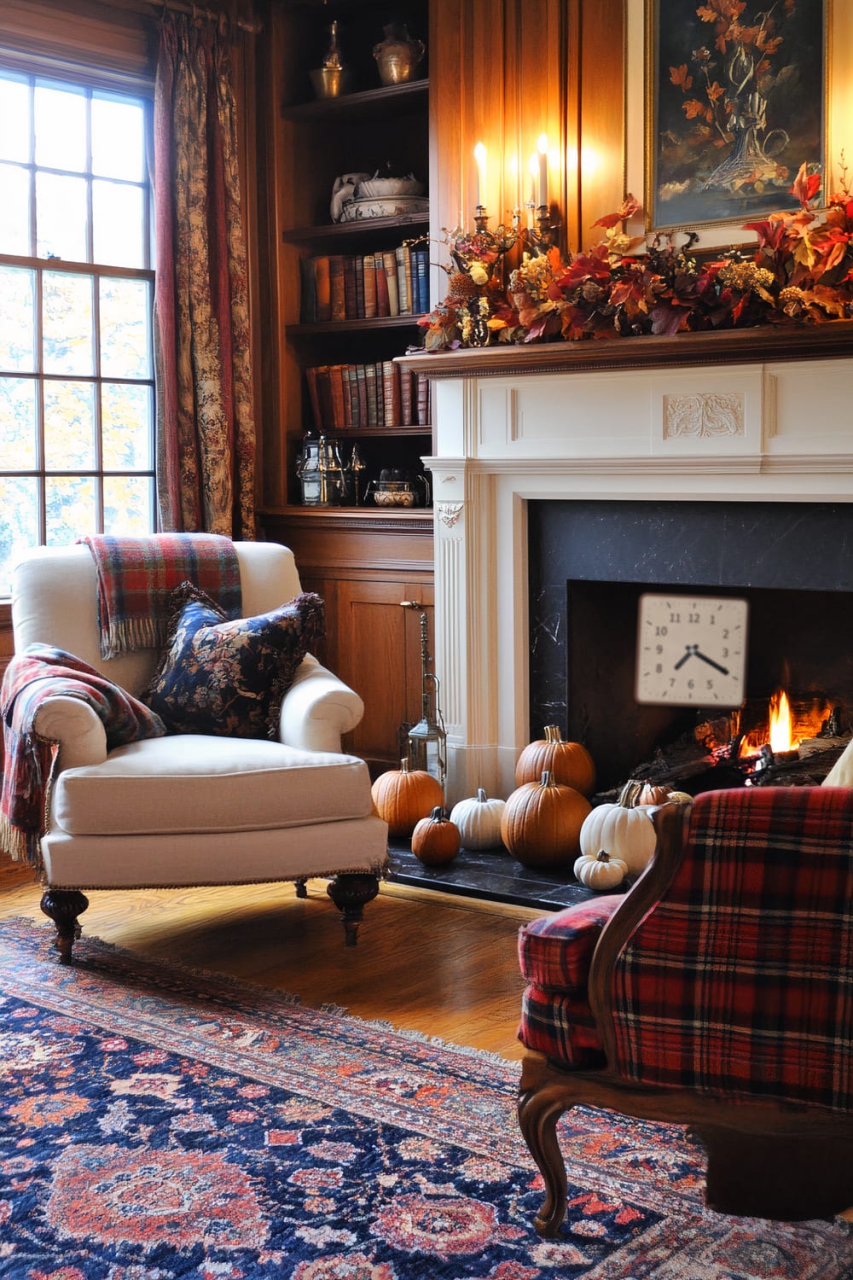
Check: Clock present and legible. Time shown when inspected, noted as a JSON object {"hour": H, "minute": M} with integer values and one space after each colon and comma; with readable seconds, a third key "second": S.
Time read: {"hour": 7, "minute": 20}
